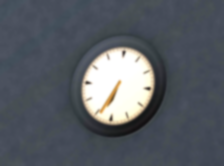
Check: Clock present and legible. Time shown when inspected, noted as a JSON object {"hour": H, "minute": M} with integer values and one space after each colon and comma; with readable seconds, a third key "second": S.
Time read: {"hour": 6, "minute": 34}
